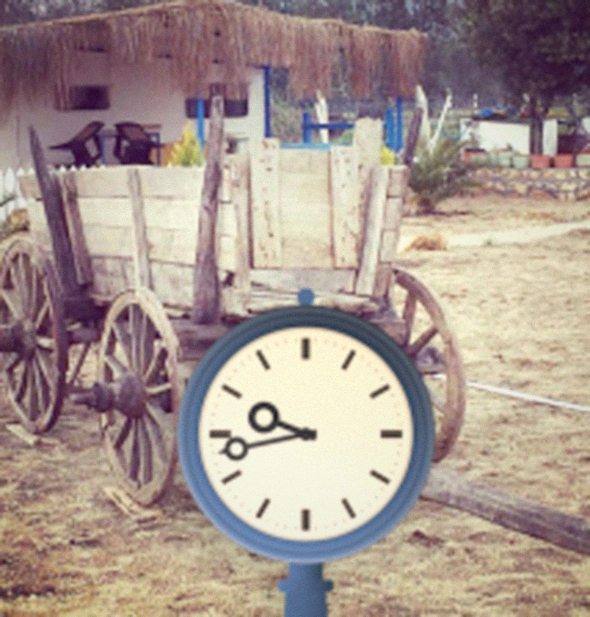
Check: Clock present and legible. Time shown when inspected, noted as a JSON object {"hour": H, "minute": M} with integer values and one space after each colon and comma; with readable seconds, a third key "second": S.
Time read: {"hour": 9, "minute": 43}
